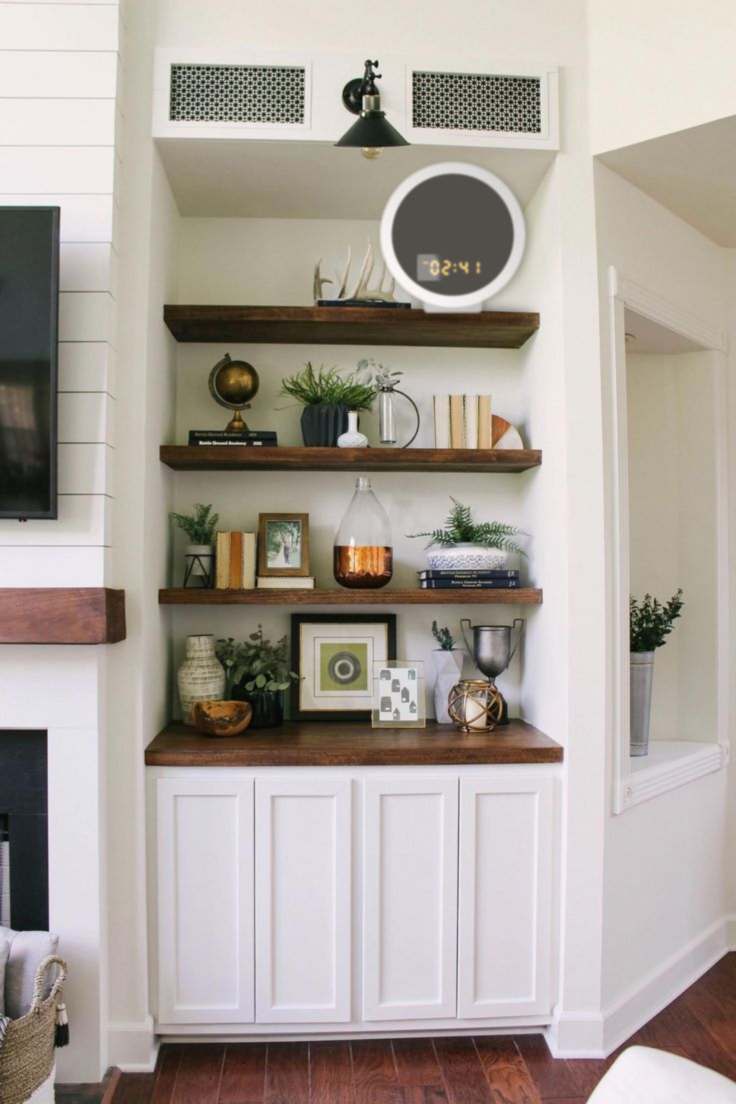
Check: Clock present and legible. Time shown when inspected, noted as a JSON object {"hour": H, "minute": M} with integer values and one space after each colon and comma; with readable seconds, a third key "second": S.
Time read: {"hour": 2, "minute": 41}
